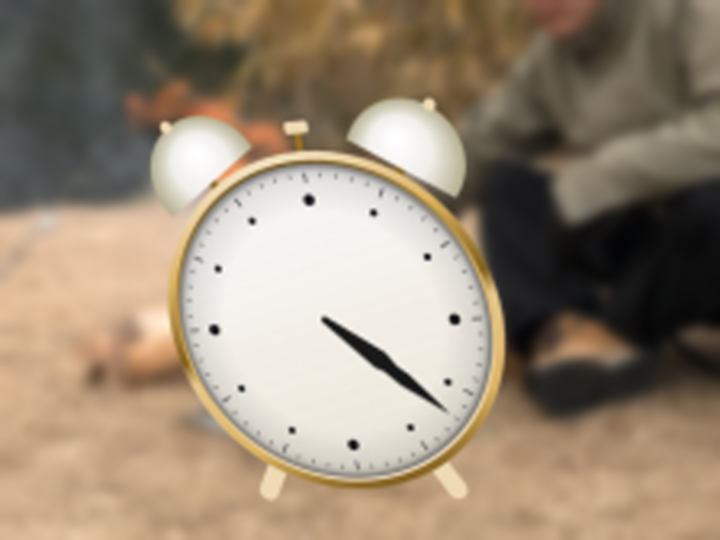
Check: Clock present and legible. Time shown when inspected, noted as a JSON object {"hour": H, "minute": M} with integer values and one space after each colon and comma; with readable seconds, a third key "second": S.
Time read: {"hour": 4, "minute": 22}
